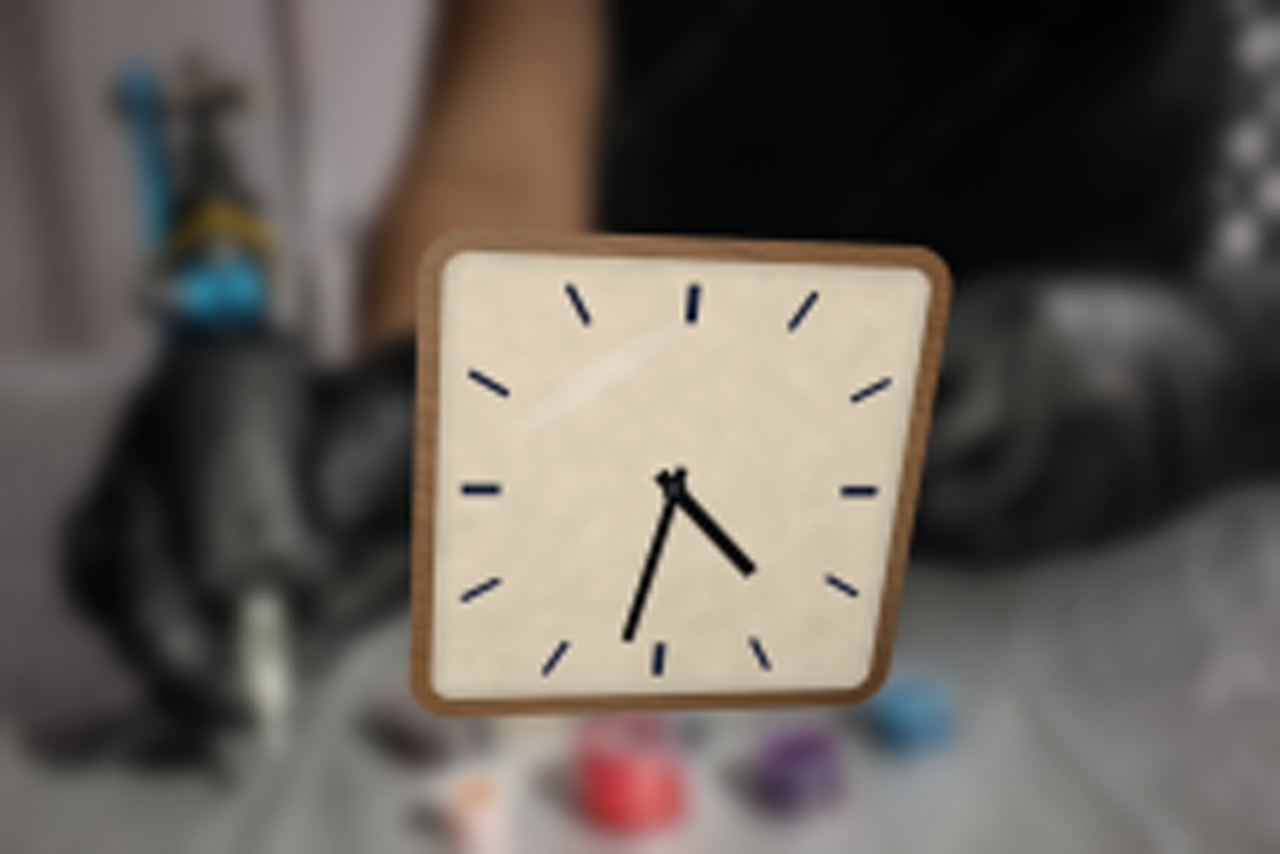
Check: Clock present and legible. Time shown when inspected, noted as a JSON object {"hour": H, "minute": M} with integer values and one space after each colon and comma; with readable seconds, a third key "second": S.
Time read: {"hour": 4, "minute": 32}
